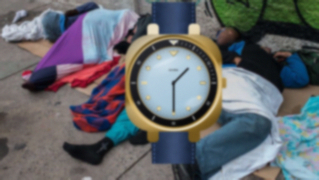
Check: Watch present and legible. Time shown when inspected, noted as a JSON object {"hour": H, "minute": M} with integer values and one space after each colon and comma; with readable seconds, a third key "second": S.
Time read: {"hour": 1, "minute": 30}
